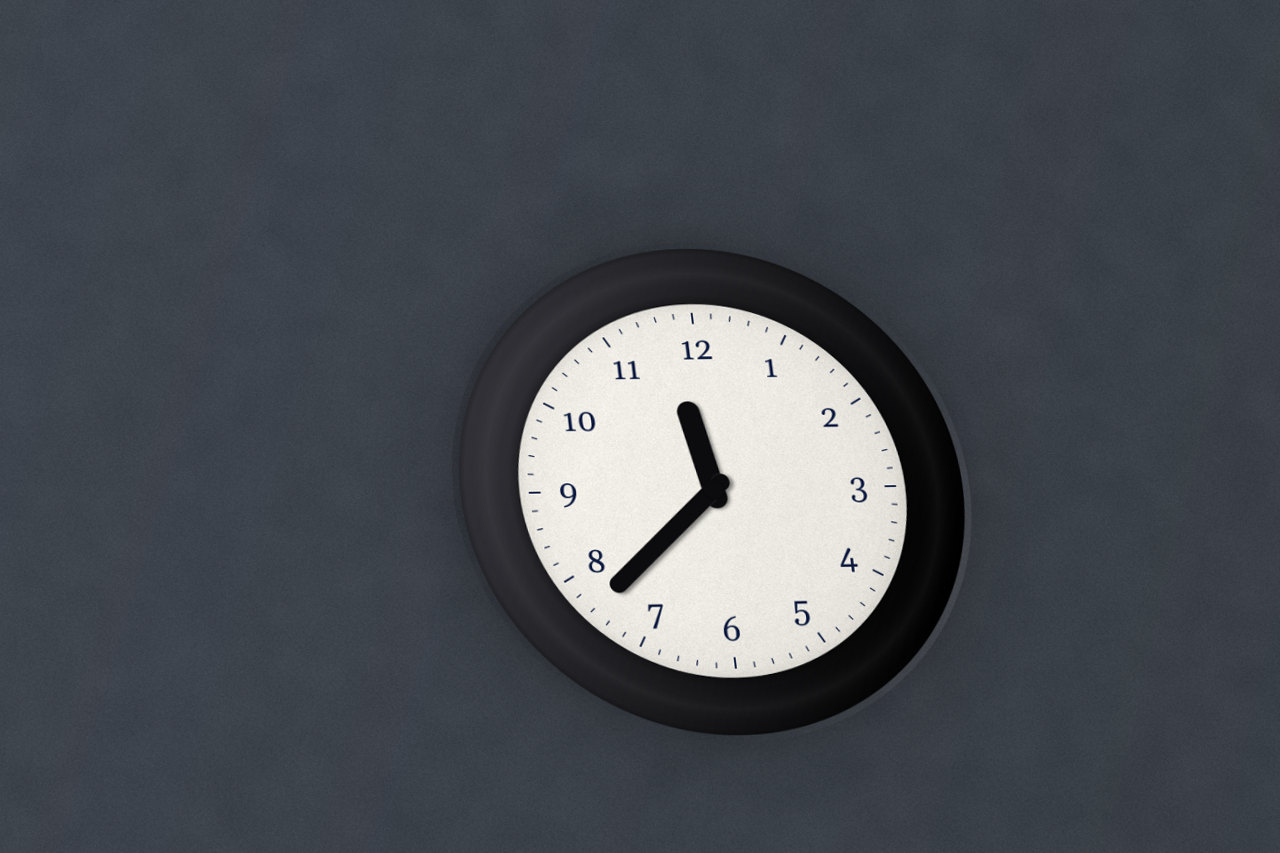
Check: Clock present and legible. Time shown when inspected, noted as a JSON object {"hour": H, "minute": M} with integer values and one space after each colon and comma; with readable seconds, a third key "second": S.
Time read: {"hour": 11, "minute": 38}
